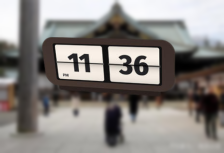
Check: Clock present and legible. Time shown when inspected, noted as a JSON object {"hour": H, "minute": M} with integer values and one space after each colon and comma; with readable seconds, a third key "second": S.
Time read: {"hour": 11, "minute": 36}
